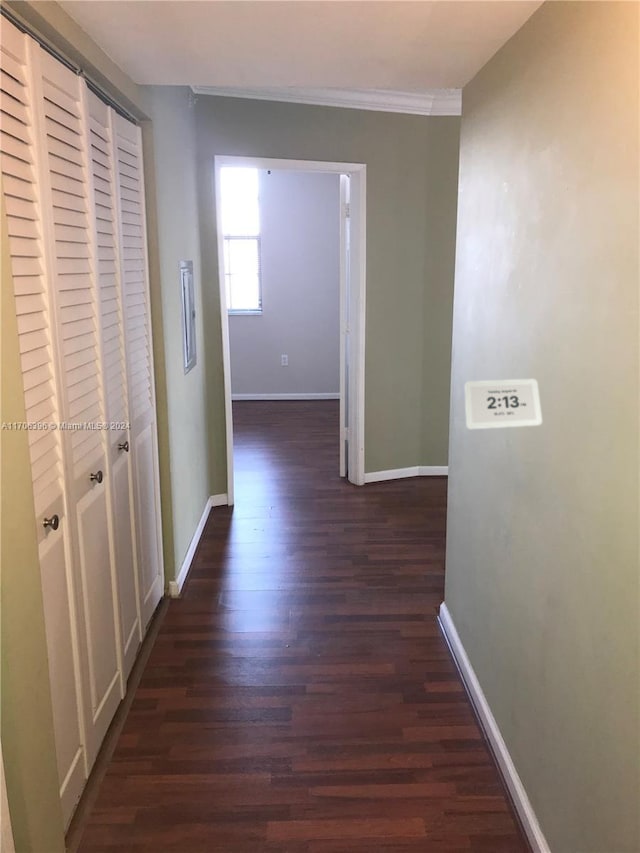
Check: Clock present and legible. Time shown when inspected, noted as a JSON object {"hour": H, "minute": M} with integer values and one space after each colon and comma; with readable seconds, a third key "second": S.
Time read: {"hour": 2, "minute": 13}
